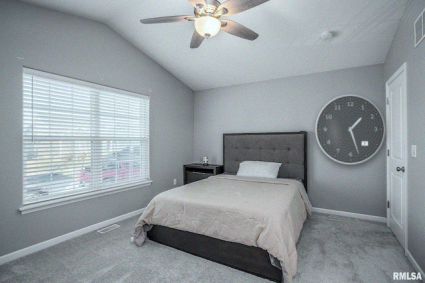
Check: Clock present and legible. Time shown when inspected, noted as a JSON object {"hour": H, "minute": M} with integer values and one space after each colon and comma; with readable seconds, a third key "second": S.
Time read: {"hour": 1, "minute": 27}
